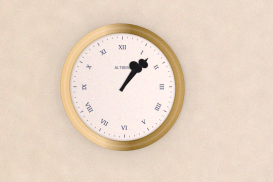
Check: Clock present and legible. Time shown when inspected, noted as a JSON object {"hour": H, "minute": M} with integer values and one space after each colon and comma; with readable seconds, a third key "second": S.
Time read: {"hour": 1, "minute": 7}
